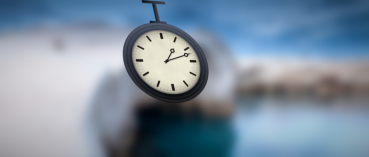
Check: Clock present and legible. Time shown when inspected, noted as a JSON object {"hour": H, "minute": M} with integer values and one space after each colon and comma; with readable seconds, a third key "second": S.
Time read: {"hour": 1, "minute": 12}
